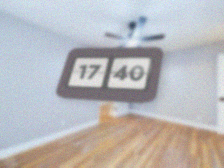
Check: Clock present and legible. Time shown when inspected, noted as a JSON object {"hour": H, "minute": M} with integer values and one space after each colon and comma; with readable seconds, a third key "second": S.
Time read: {"hour": 17, "minute": 40}
